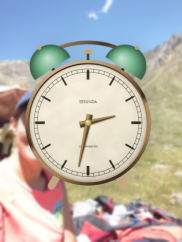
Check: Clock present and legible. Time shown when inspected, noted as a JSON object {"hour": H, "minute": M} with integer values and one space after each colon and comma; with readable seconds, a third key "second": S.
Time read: {"hour": 2, "minute": 32}
